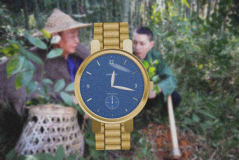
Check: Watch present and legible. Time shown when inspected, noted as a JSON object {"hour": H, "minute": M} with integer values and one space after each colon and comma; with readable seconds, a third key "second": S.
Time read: {"hour": 12, "minute": 17}
